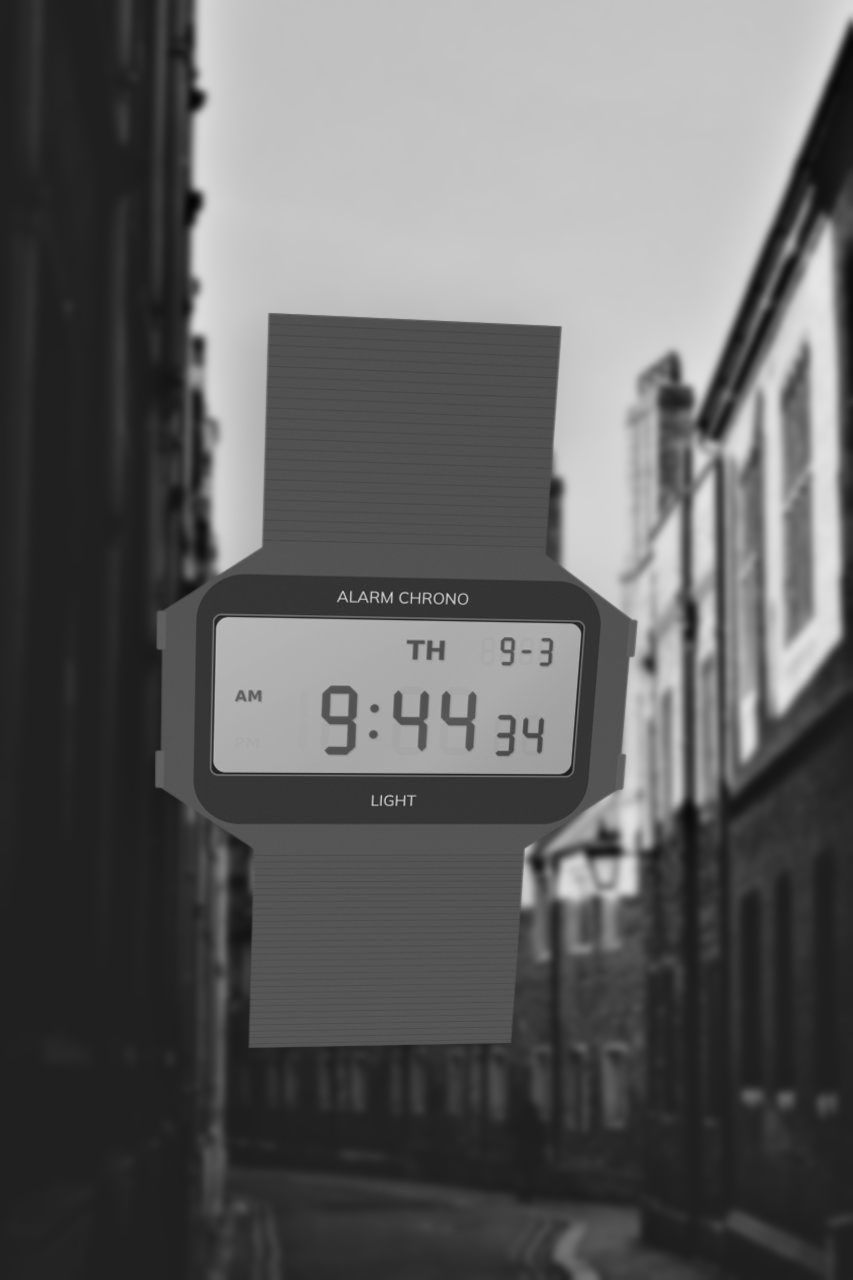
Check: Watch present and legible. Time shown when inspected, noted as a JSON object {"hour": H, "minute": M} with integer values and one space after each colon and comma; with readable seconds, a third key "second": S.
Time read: {"hour": 9, "minute": 44, "second": 34}
